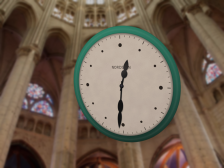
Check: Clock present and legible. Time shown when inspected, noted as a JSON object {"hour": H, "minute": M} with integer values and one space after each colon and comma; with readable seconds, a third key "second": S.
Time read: {"hour": 12, "minute": 31}
